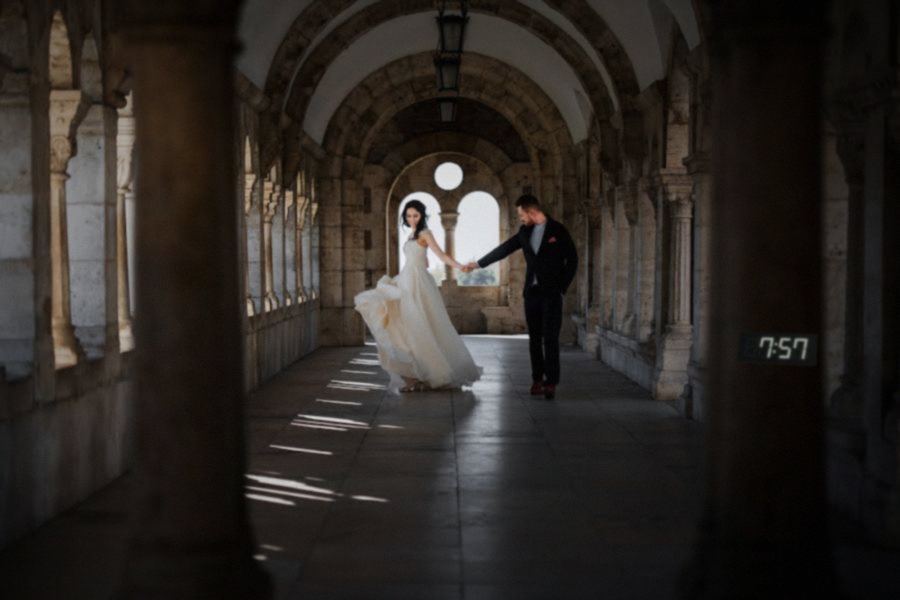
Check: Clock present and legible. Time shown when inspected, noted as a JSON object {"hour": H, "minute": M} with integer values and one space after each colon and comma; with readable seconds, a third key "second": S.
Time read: {"hour": 7, "minute": 57}
